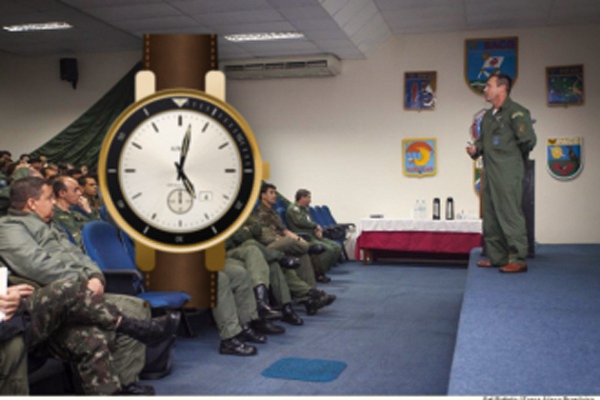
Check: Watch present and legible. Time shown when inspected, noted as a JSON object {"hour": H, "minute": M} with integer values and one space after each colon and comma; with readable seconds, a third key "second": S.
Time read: {"hour": 5, "minute": 2}
